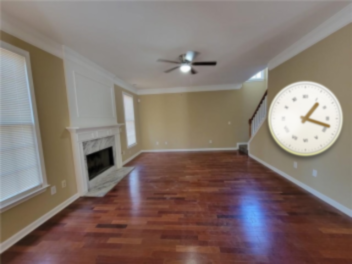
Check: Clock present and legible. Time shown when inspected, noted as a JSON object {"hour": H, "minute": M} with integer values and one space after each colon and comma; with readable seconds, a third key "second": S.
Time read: {"hour": 1, "minute": 18}
